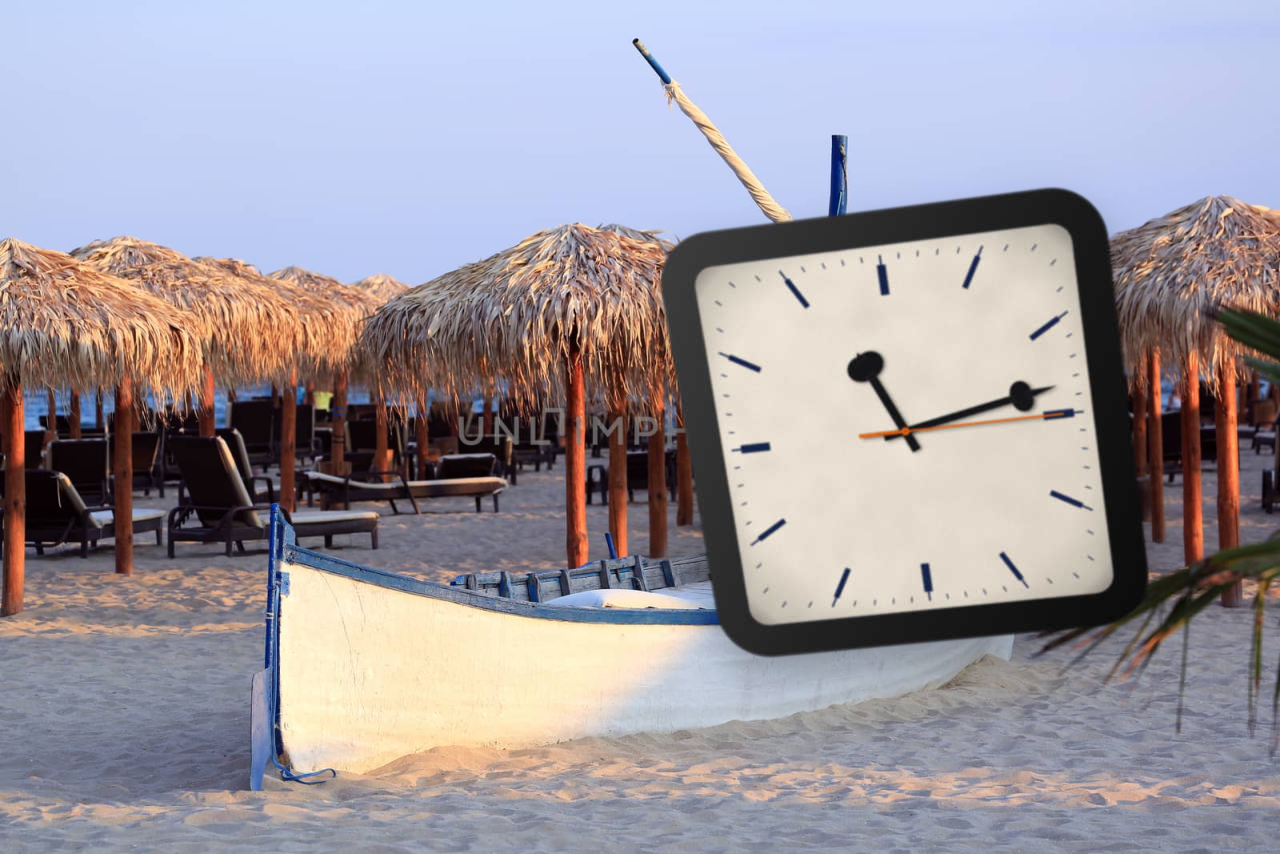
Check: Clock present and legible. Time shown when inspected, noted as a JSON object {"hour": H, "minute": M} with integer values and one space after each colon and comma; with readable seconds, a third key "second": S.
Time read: {"hour": 11, "minute": 13, "second": 15}
